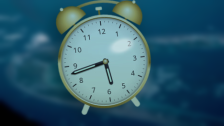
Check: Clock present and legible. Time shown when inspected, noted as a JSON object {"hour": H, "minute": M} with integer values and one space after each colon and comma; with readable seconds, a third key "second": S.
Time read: {"hour": 5, "minute": 43}
